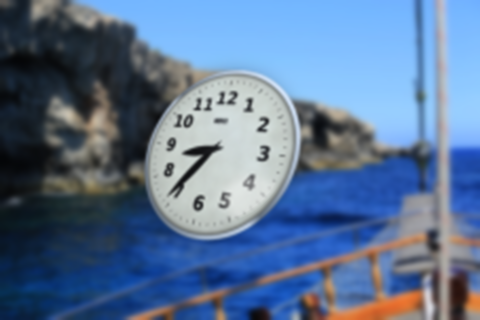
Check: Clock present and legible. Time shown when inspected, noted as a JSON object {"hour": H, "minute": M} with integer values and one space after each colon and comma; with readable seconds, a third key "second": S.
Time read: {"hour": 8, "minute": 36}
